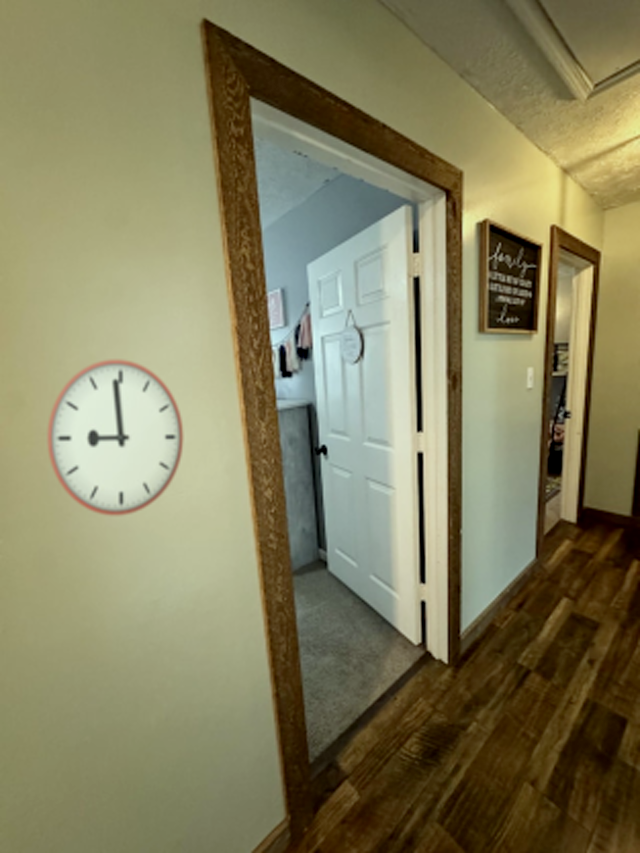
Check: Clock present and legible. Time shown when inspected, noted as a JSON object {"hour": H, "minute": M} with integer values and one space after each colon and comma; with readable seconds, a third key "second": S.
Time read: {"hour": 8, "minute": 59}
